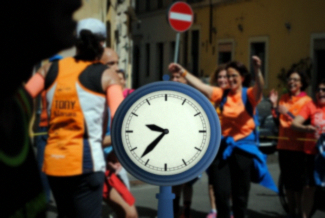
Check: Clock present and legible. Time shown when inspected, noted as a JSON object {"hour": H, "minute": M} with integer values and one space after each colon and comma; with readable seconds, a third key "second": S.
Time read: {"hour": 9, "minute": 37}
